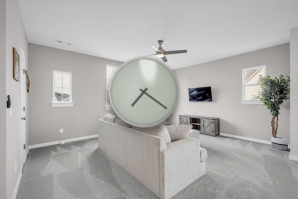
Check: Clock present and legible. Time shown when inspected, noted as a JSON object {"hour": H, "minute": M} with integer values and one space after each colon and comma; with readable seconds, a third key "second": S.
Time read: {"hour": 7, "minute": 21}
